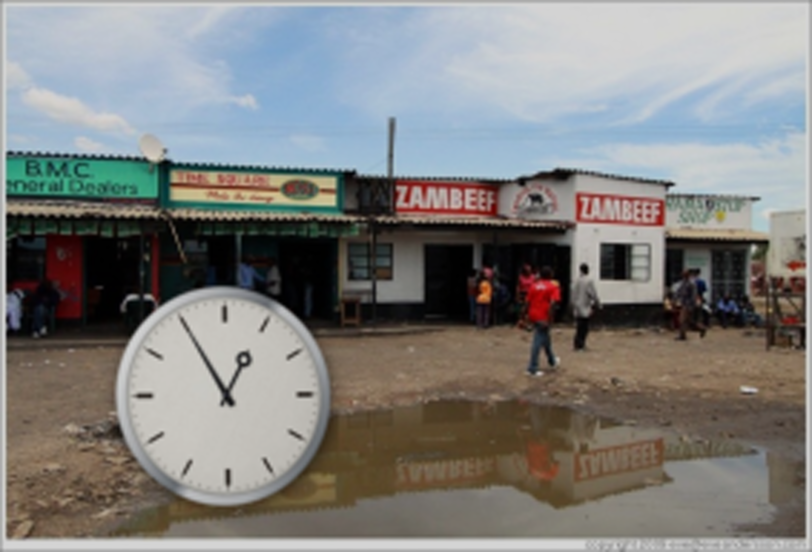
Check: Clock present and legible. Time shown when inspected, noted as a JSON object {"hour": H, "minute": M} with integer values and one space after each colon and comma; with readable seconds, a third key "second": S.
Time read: {"hour": 12, "minute": 55}
